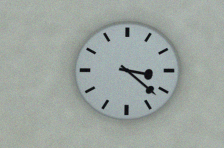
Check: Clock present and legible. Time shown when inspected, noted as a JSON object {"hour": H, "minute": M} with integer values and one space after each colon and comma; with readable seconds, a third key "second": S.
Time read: {"hour": 3, "minute": 22}
